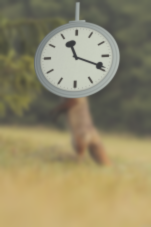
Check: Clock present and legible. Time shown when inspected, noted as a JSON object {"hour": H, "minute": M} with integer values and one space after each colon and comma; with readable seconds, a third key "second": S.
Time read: {"hour": 11, "minute": 19}
